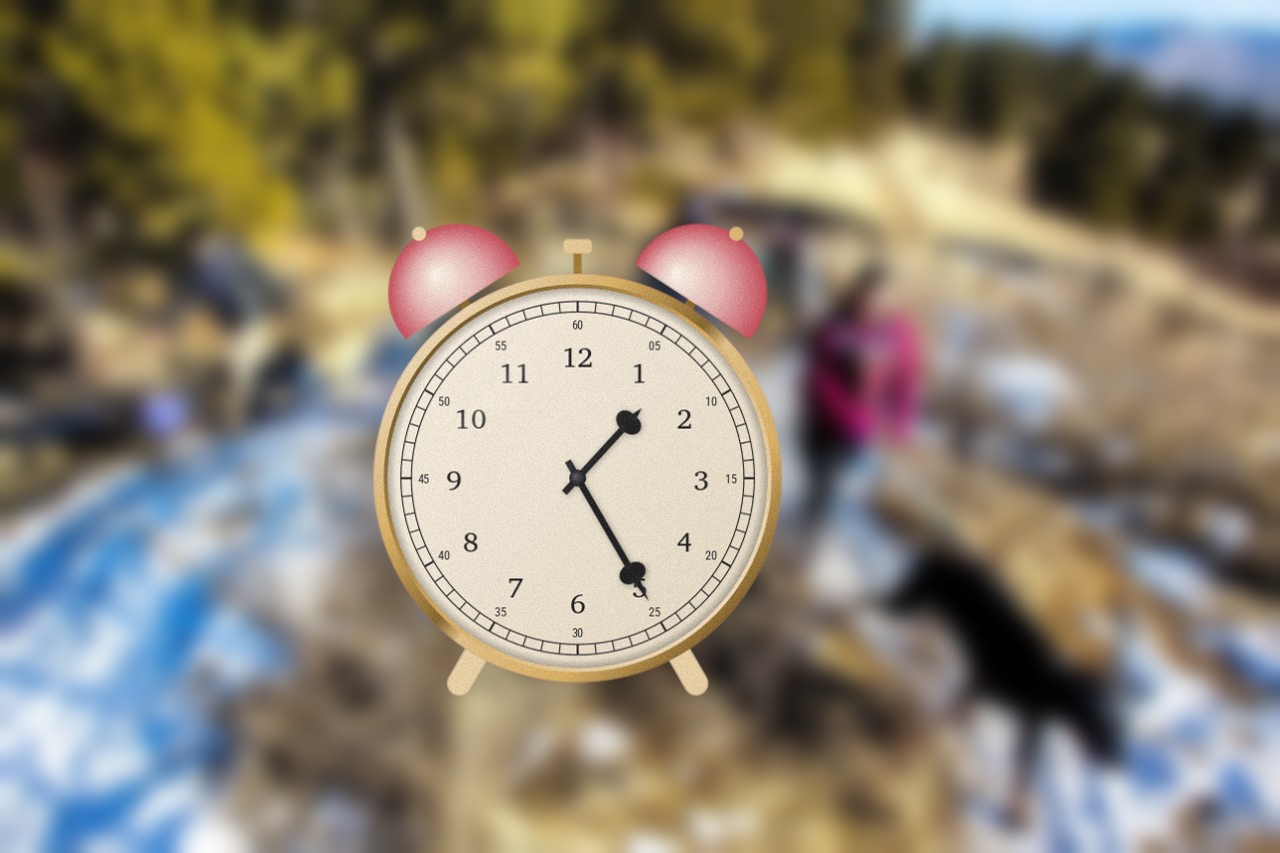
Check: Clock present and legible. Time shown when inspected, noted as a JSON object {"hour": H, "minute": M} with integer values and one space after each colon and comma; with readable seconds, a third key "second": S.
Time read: {"hour": 1, "minute": 25}
